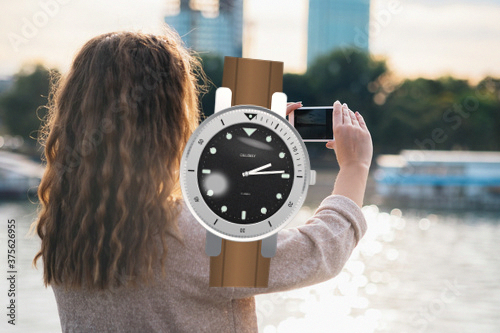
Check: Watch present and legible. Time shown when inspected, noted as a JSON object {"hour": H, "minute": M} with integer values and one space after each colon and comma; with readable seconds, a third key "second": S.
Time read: {"hour": 2, "minute": 14}
